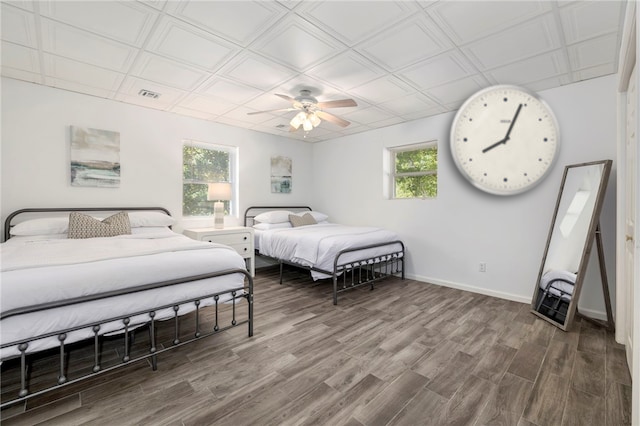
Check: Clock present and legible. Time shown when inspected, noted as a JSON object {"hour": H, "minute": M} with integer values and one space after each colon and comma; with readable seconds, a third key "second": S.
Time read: {"hour": 8, "minute": 4}
